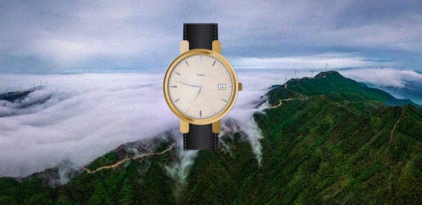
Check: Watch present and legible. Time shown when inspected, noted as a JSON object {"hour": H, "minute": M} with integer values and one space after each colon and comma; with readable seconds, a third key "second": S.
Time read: {"hour": 6, "minute": 47}
